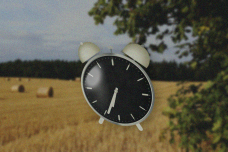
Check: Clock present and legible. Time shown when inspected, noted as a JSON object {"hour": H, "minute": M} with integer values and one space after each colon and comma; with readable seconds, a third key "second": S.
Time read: {"hour": 6, "minute": 34}
